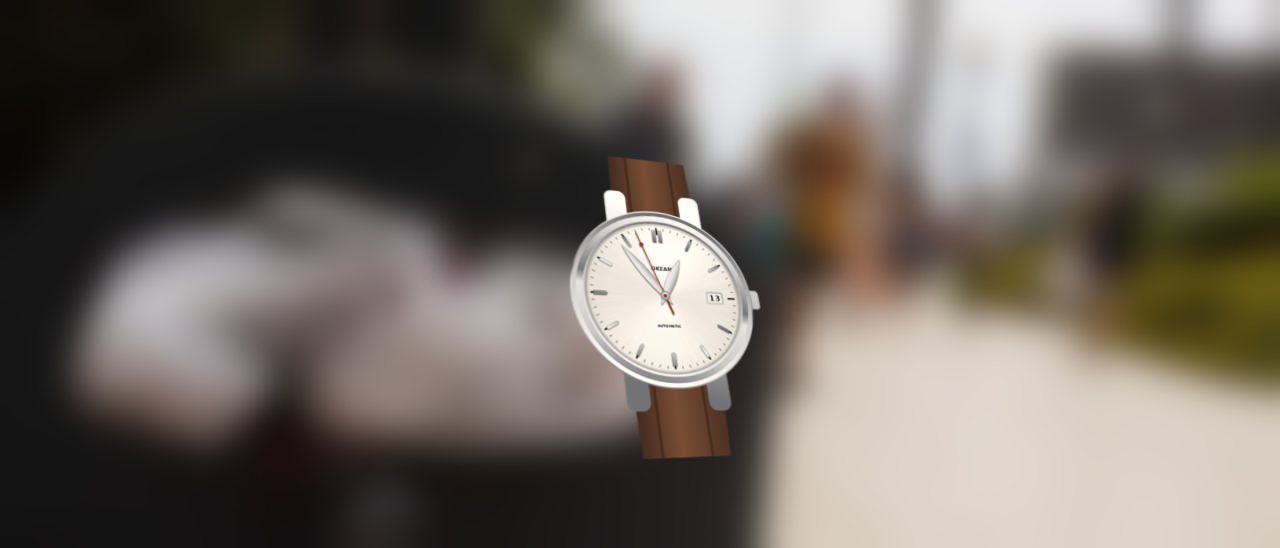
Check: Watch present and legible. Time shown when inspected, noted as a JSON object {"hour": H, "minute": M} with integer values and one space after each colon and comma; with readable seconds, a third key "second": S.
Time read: {"hour": 12, "minute": 53, "second": 57}
